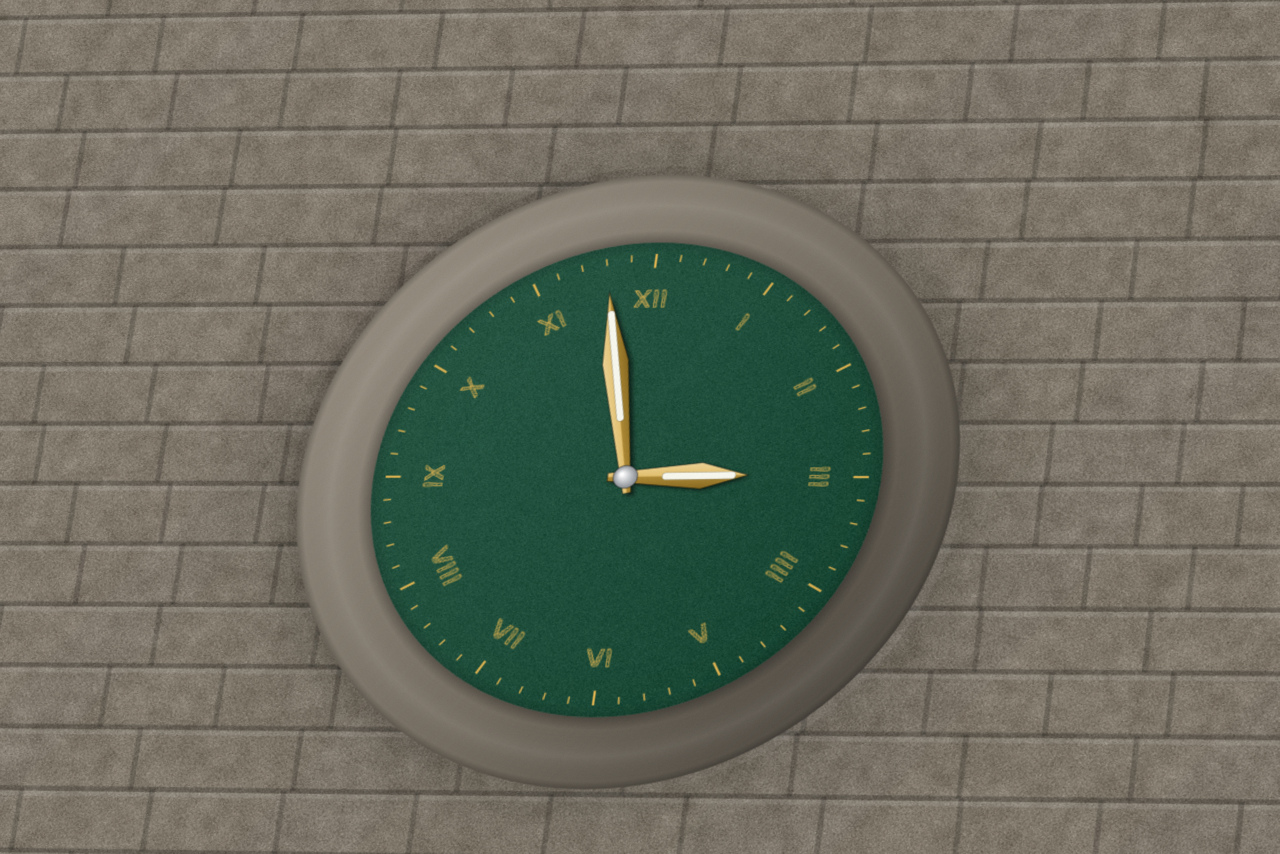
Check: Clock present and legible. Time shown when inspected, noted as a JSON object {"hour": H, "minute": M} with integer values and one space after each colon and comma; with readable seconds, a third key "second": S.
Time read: {"hour": 2, "minute": 58}
